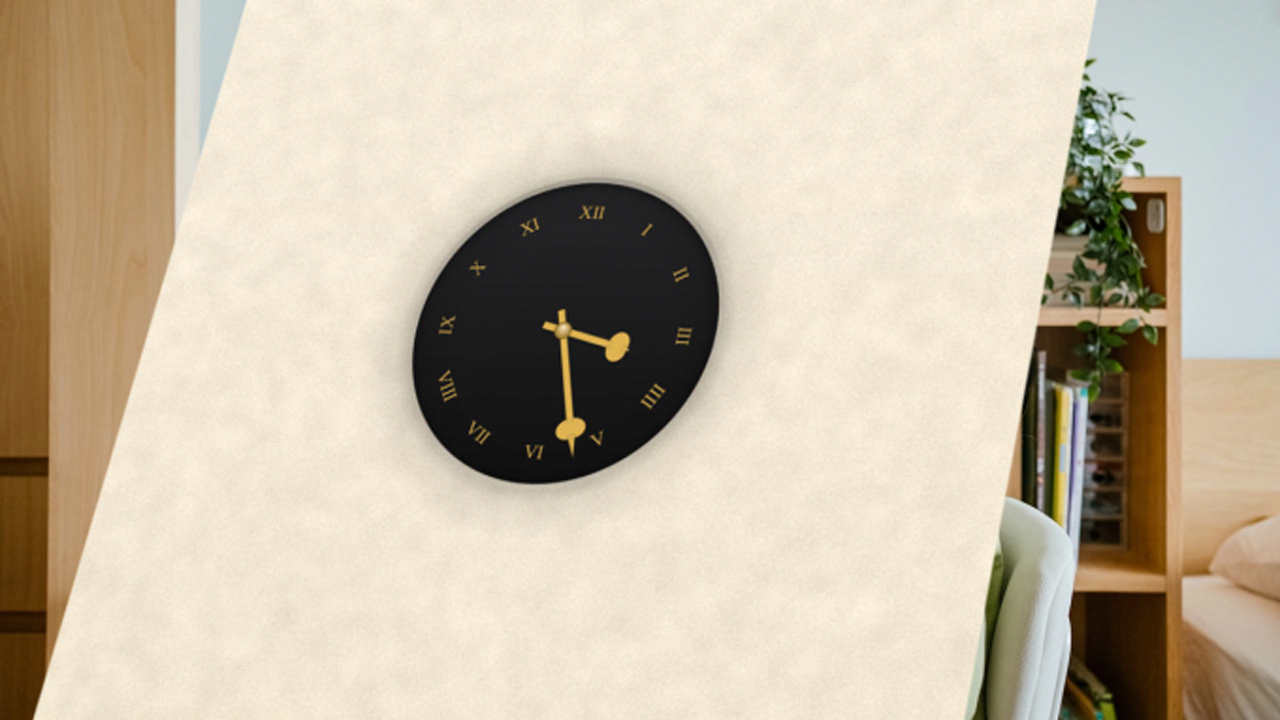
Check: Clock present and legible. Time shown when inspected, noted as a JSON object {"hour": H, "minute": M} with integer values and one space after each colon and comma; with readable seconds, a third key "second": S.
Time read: {"hour": 3, "minute": 27}
